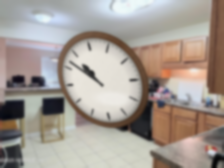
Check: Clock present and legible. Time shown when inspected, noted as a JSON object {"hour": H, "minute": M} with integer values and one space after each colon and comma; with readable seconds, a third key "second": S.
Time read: {"hour": 10, "minute": 52}
